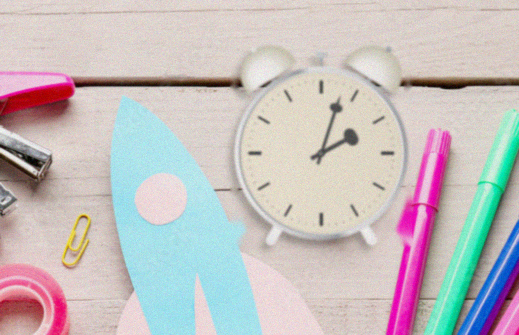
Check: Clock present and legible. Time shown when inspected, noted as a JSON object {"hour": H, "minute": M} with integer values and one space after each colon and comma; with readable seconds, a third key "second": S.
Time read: {"hour": 2, "minute": 3}
